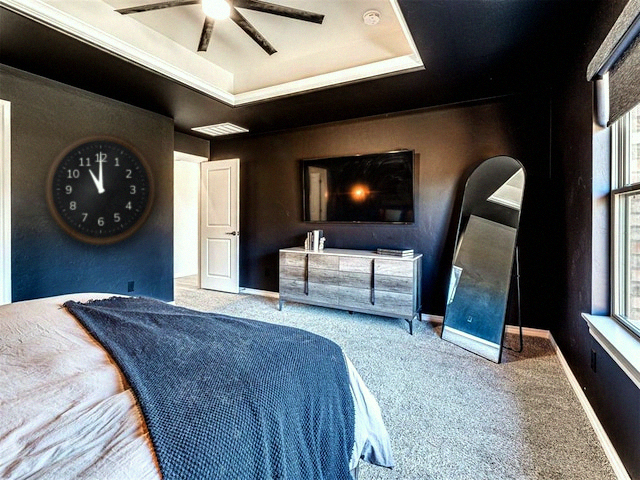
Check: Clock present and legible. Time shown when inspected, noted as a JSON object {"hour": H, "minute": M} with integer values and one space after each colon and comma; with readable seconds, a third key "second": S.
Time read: {"hour": 11, "minute": 0}
